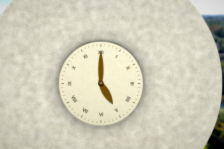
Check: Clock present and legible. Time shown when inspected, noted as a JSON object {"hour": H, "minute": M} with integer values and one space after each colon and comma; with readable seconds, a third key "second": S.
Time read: {"hour": 5, "minute": 0}
